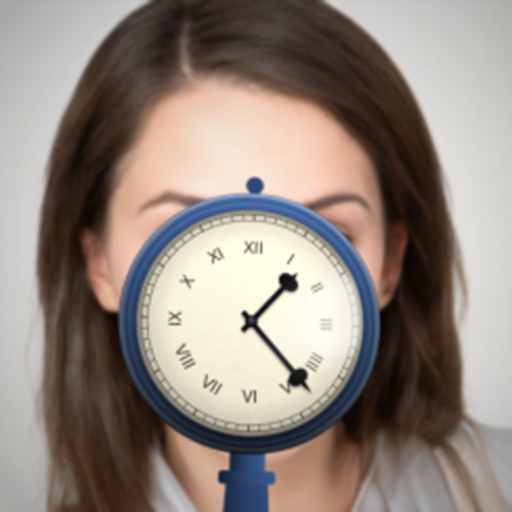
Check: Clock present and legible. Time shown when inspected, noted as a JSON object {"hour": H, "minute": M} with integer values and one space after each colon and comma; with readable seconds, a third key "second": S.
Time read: {"hour": 1, "minute": 23}
